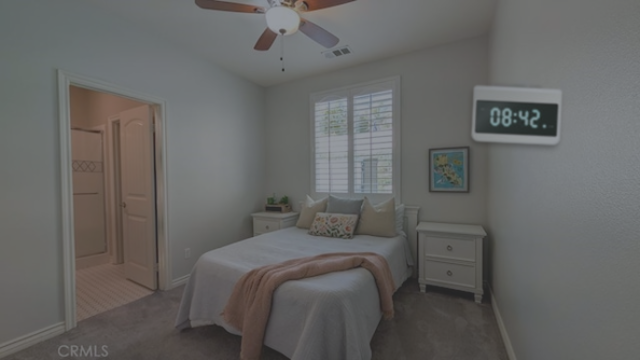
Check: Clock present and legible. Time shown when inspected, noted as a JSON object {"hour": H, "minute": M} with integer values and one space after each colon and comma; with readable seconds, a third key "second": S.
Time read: {"hour": 8, "minute": 42}
